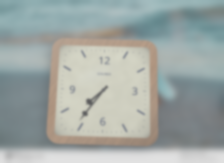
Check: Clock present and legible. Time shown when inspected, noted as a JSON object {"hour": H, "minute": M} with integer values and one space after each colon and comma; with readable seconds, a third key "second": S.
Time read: {"hour": 7, "minute": 36}
